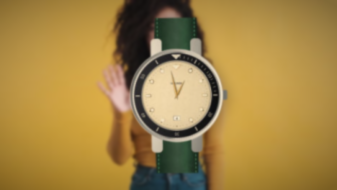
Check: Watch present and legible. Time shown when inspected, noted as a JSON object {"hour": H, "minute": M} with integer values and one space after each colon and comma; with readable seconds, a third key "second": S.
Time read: {"hour": 12, "minute": 58}
